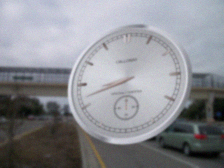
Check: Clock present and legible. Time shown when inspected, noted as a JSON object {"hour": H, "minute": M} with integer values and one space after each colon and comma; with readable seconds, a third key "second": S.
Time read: {"hour": 8, "minute": 42}
